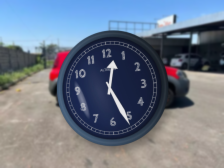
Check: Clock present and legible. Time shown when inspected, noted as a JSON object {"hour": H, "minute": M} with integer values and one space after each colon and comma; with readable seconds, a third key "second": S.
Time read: {"hour": 12, "minute": 26}
